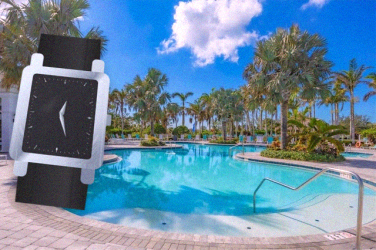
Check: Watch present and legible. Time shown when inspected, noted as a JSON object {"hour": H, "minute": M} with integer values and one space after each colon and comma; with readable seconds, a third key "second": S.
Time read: {"hour": 12, "minute": 27}
